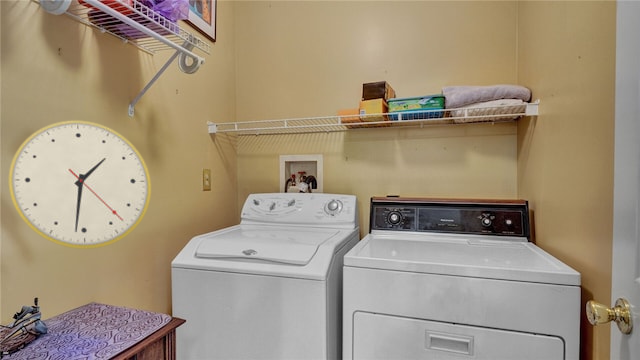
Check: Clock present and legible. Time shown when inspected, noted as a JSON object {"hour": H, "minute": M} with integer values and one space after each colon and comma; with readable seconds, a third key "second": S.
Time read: {"hour": 1, "minute": 31, "second": 23}
